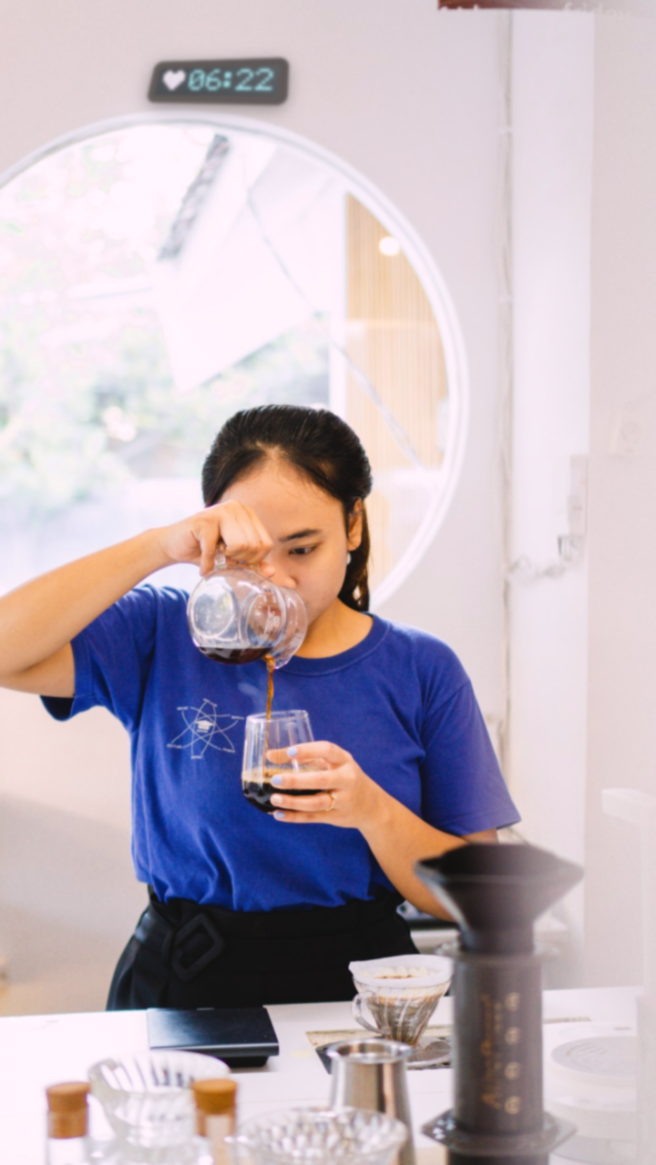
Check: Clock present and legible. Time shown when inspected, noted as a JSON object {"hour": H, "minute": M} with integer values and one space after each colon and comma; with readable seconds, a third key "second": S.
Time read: {"hour": 6, "minute": 22}
